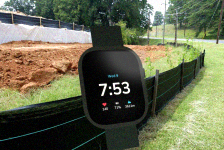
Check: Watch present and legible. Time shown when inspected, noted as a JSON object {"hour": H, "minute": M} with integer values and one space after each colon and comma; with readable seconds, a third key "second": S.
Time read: {"hour": 7, "minute": 53}
